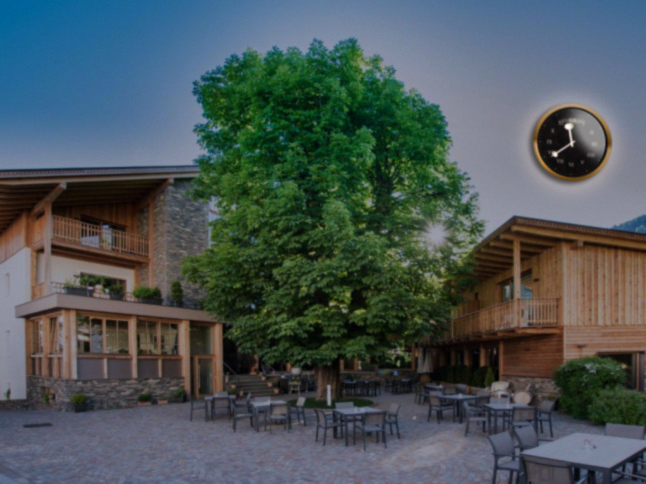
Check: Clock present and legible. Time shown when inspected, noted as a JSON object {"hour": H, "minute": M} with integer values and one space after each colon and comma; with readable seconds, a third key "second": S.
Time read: {"hour": 11, "minute": 39}
